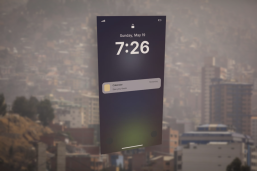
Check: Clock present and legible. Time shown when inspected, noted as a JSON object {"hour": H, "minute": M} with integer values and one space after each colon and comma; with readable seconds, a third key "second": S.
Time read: {"hour": 7, "minute": 26}
